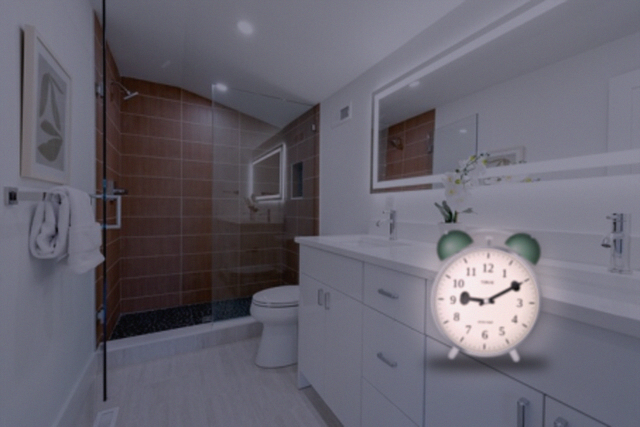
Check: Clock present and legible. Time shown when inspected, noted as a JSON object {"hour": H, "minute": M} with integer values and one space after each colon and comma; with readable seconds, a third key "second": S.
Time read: {"hour": 9, "minute": 10}
